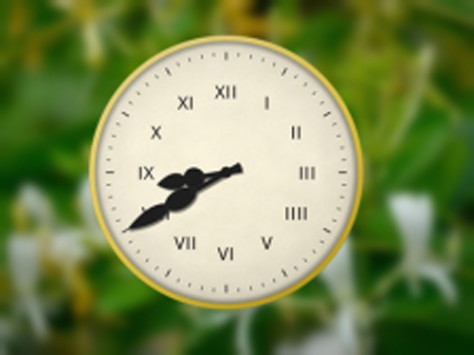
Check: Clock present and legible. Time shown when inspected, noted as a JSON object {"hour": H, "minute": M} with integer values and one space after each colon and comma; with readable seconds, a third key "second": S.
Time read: {"hour": 8, "minute": 40}
